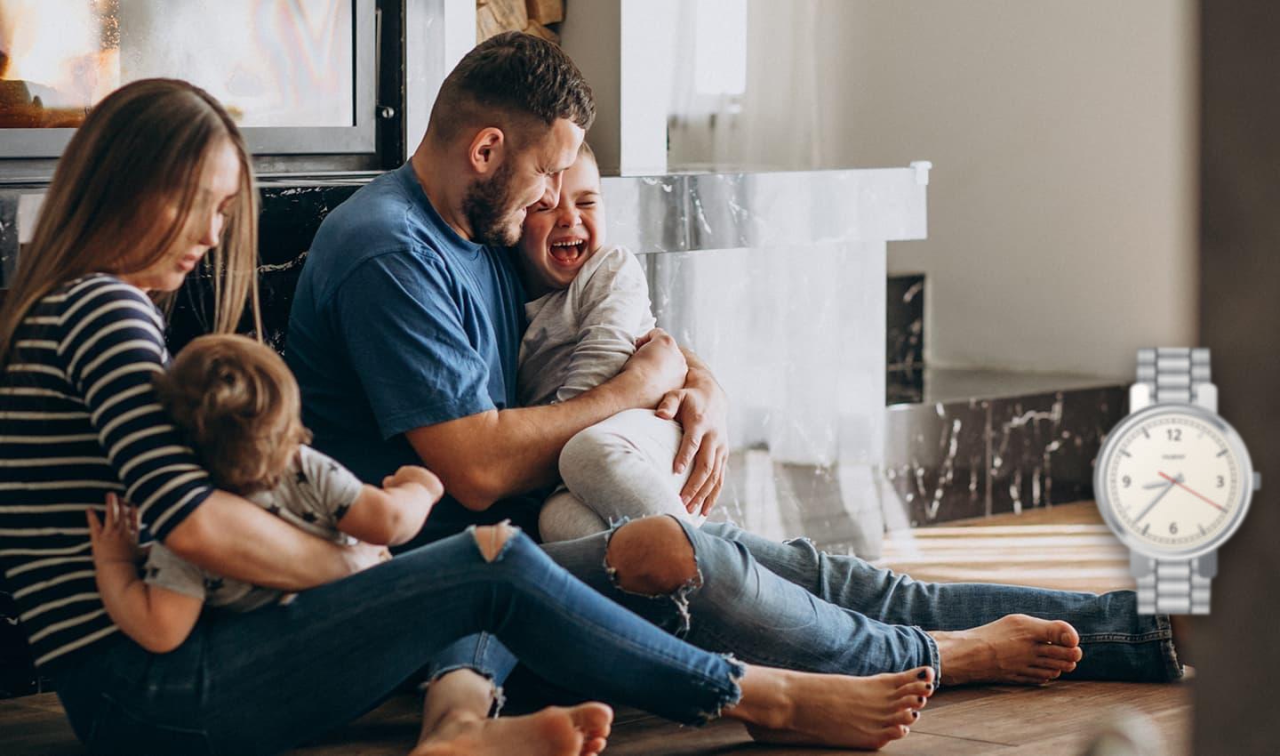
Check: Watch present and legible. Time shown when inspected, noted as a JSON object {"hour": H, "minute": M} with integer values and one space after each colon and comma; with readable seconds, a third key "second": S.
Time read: {"hour": 8, "minute": 37, "second": 20}
